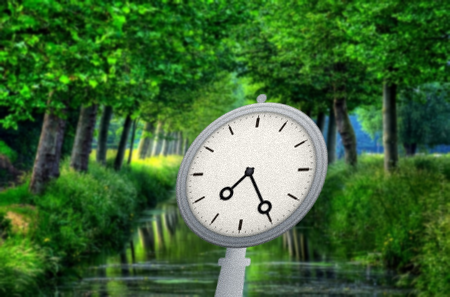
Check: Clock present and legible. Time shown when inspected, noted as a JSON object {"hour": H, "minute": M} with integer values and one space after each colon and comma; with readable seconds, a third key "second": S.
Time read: {"hour": 7, "minute": 25}
